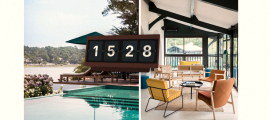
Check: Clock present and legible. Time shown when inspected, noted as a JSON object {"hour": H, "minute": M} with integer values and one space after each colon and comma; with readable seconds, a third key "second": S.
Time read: {"hour": 15, "minute": 28}
